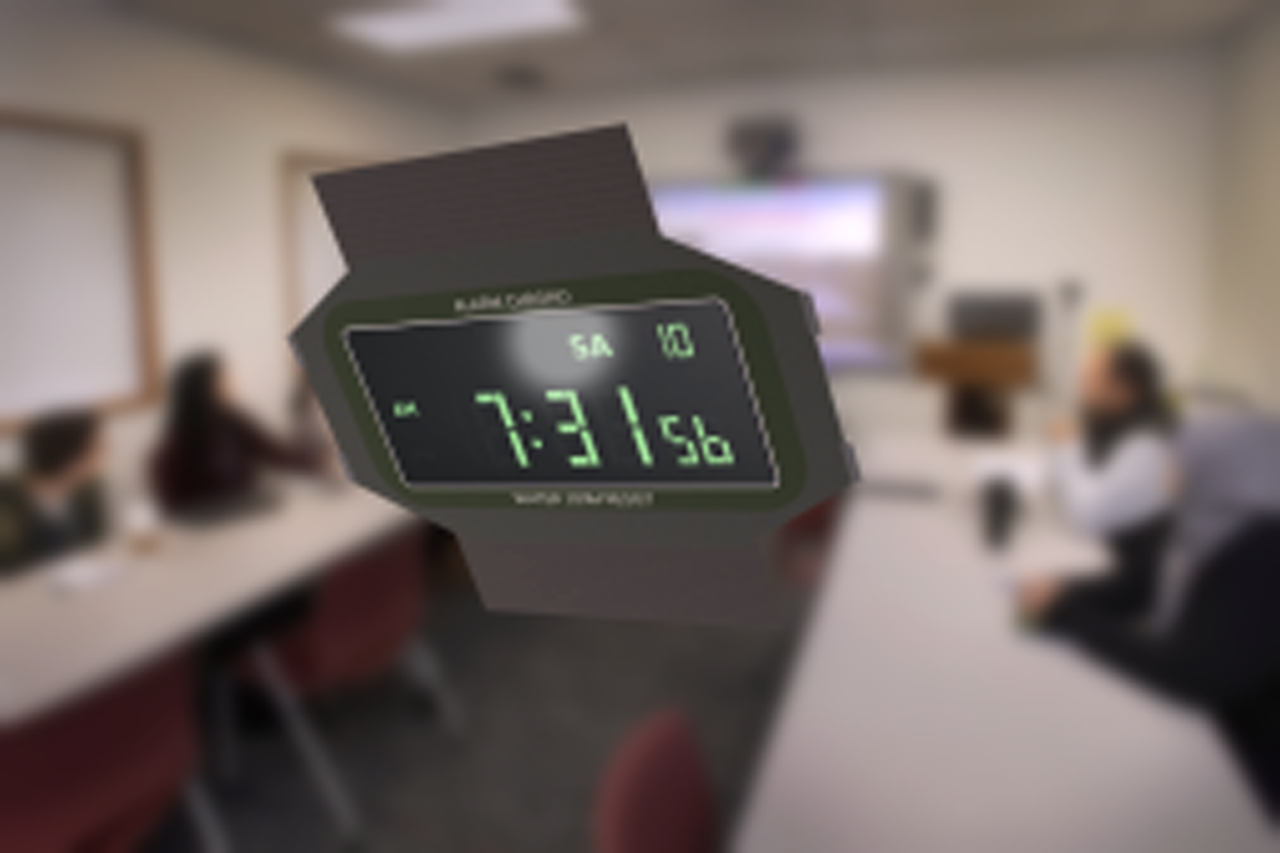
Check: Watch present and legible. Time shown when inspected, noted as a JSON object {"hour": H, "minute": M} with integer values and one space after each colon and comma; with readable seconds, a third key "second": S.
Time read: {"hour": 7, "minute": 31, "second": 56}
